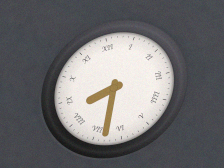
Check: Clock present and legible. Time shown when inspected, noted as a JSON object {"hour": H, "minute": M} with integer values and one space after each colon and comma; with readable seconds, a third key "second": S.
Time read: {"hour": 8, "minute": 33}
